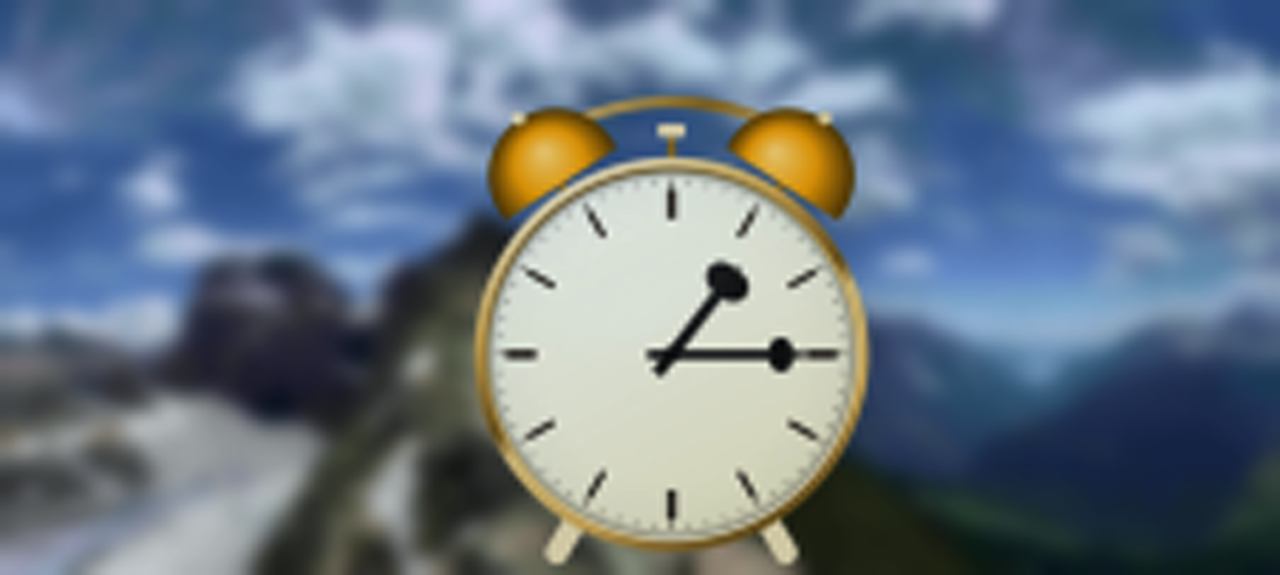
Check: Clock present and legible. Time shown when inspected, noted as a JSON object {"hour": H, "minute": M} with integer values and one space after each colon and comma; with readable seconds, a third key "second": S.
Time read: {"hour": 1, "minute": 15}
